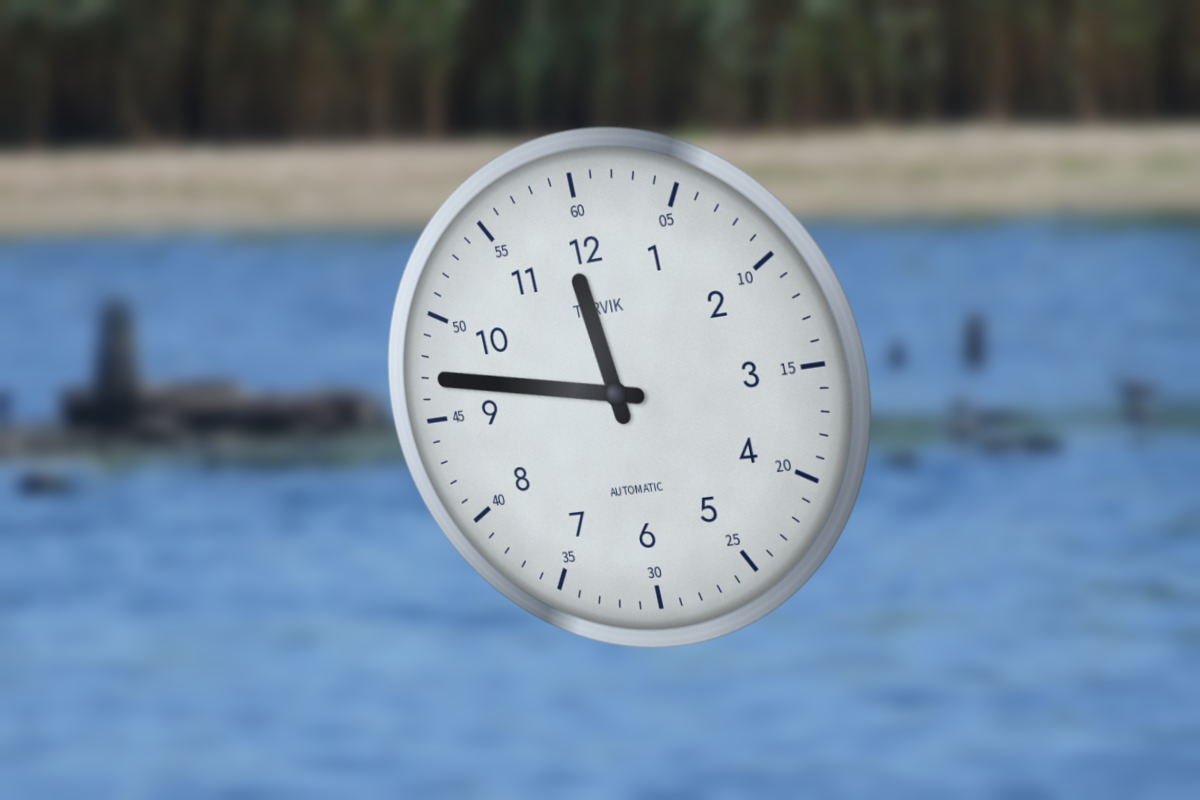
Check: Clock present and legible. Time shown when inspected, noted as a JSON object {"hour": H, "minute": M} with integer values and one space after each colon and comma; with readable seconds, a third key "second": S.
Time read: {"hour": 11, "minute": 47}
